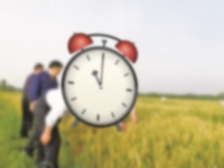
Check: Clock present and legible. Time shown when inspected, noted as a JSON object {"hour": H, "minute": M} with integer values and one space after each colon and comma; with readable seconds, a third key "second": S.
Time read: {"hour": 11, "minute": 0}
